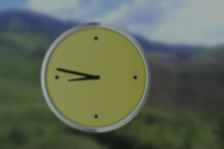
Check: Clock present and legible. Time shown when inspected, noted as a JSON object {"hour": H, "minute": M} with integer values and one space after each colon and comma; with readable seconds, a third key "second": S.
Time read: {"hour": 8, "minute": 47}
